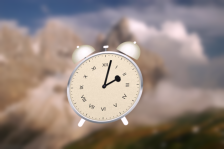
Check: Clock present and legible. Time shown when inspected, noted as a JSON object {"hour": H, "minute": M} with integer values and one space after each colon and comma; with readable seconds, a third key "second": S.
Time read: {"hour": 2, "minute": 2}
